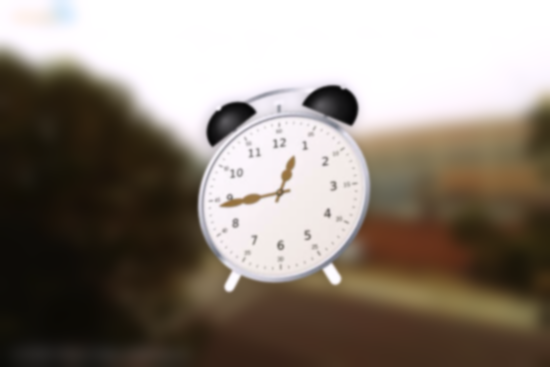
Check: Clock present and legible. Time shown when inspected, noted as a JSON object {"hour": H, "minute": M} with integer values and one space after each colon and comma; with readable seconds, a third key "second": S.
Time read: {"hour": 12, "minute": 44}
